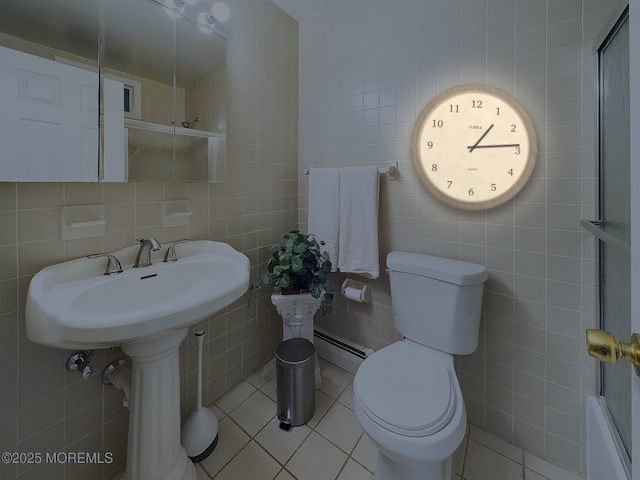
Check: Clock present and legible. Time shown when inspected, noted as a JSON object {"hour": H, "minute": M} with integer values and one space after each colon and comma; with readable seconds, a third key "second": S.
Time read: {"hour": 1, "minute": 14}
